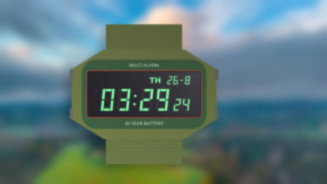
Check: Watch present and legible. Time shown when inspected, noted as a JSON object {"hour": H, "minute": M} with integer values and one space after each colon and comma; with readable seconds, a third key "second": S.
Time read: {"hour": 3, "minute": 29, "second": 24}
